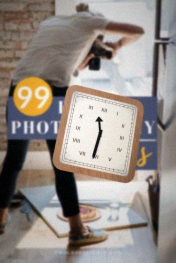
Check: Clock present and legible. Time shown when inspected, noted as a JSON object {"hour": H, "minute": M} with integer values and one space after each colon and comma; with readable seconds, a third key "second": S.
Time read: {"hour": 11, "minute": 31}
